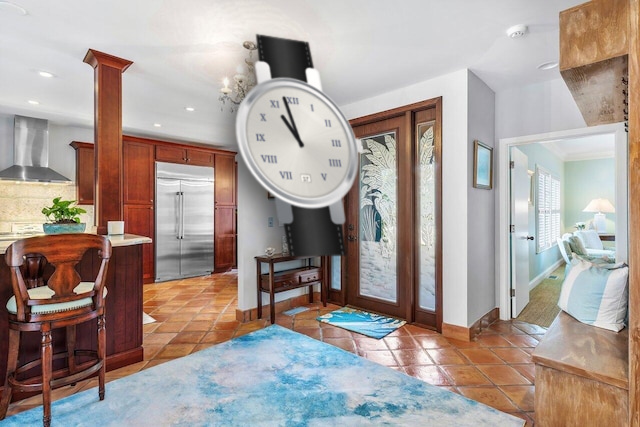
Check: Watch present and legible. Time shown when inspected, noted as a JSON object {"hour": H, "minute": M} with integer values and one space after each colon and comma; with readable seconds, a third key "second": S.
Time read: {"hour": 10, "minute": 58}
